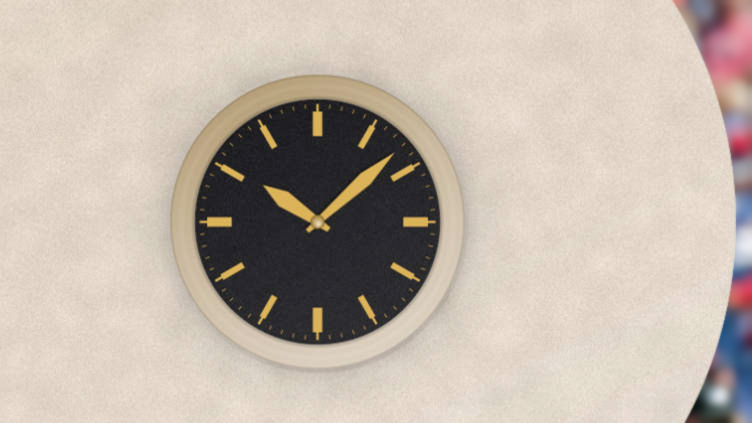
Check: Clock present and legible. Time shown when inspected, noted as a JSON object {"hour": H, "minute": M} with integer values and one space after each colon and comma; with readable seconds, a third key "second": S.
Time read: {"hour": 10, "minute": 8}
